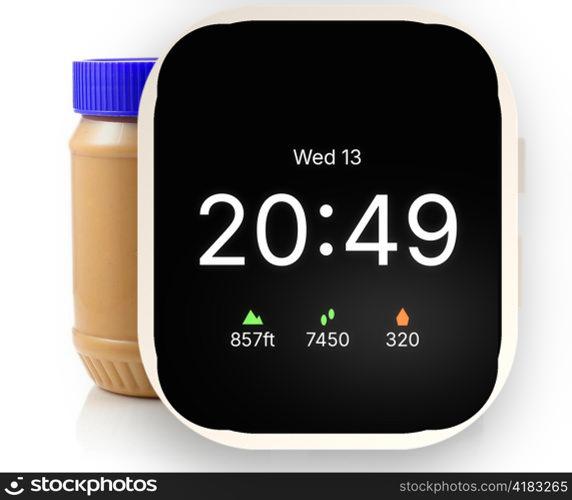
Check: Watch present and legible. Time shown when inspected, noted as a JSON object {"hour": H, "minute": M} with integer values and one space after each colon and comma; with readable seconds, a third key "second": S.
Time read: {"hour": 20, "minute": 49}
